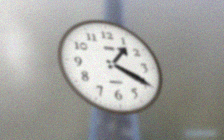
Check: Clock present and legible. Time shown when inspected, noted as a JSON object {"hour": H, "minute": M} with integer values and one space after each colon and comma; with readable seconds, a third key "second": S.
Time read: {"hour": 1, "minute": 20}
